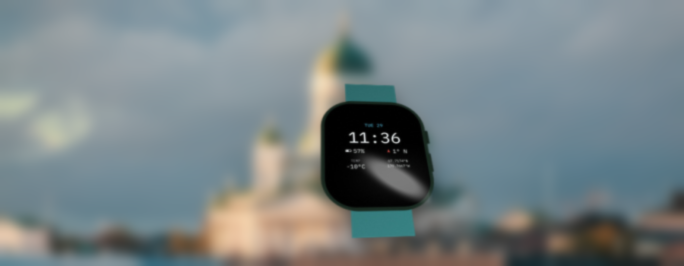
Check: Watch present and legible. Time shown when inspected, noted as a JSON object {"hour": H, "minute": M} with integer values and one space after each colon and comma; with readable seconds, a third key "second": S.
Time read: {"hour": 11, "minute": 36}
